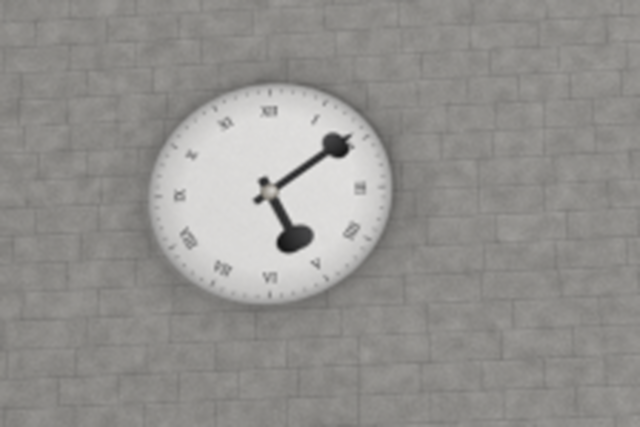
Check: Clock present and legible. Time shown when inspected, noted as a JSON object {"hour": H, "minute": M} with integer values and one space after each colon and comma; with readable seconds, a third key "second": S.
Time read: {"hour": 5, "minute": 9}
